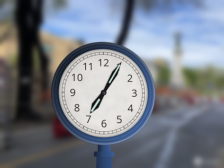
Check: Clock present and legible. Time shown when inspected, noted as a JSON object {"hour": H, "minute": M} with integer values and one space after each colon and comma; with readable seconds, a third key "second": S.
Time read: {"hour": 7, "minute": 5}
